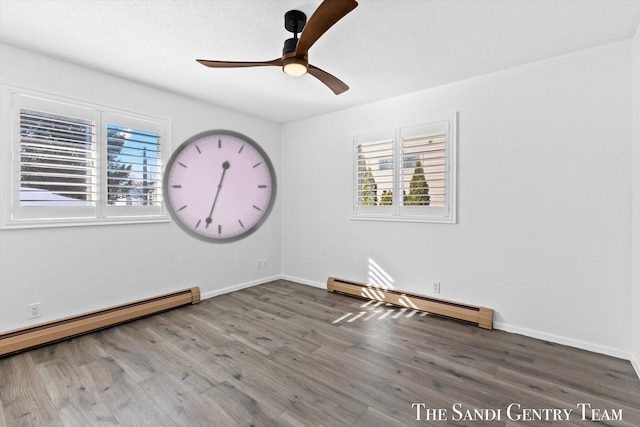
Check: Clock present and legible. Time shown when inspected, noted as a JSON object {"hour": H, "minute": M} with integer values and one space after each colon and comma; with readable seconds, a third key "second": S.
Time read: {"hour": 12, "minute": 33}
